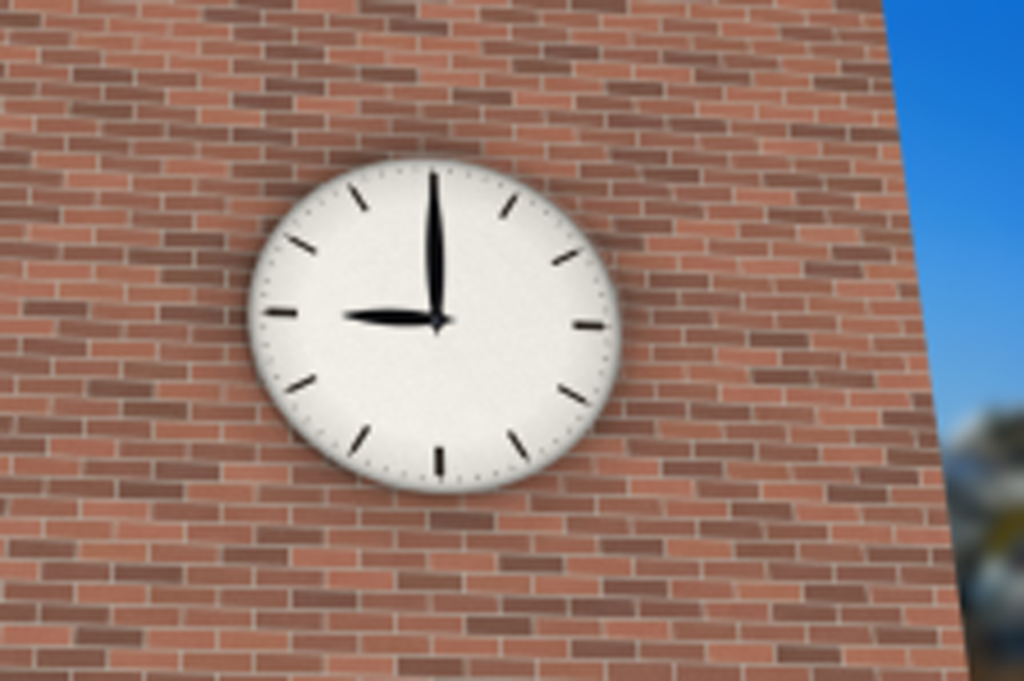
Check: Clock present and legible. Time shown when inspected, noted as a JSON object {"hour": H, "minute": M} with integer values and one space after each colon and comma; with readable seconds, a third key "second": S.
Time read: {"hour": 9, "minute": 0}
